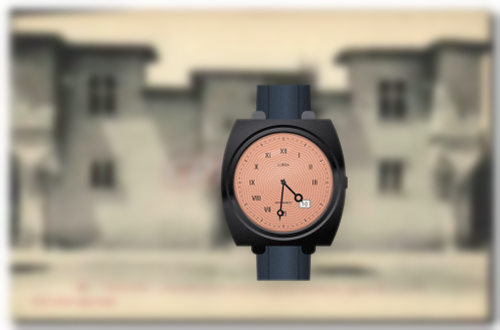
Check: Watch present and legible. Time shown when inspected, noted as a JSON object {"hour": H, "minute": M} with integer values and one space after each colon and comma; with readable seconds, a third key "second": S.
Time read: {"hour": 4, "minute": 31}
